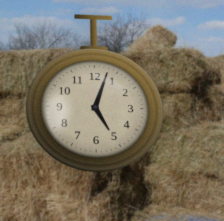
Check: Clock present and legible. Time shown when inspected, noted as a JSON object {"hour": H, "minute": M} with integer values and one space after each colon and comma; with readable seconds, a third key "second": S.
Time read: {"hour": 5, "minute": 3}
